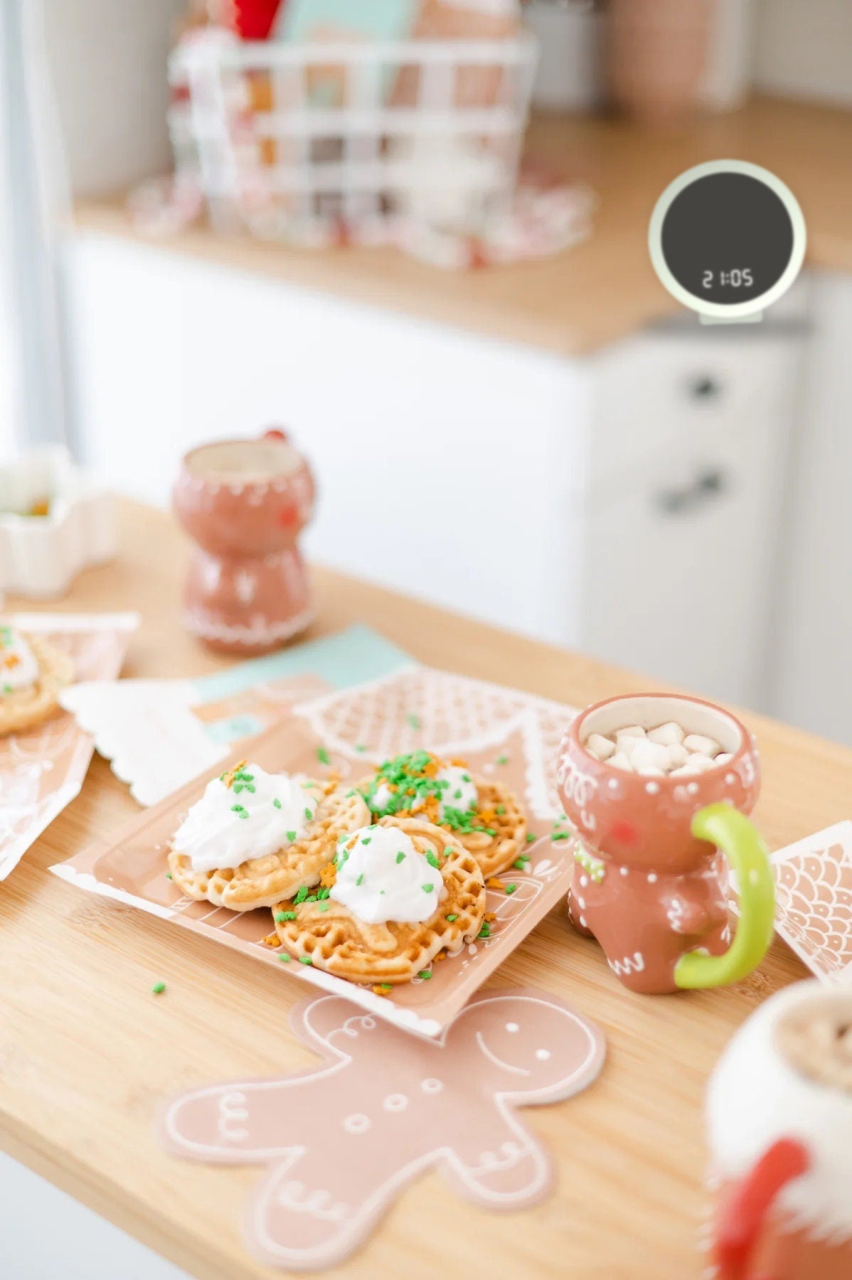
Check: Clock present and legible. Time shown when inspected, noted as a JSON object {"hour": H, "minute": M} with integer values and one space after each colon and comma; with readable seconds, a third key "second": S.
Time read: {"hour": 21, "minute": 5}
